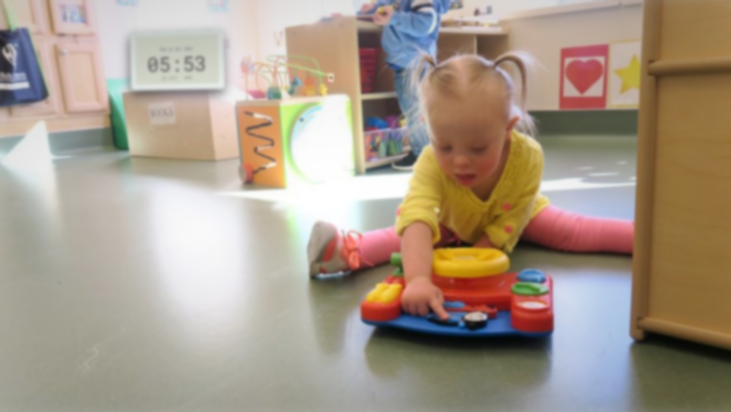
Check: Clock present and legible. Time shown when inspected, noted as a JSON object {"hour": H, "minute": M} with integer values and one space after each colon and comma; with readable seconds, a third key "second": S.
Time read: {"hour": 5, "minute": 53}
